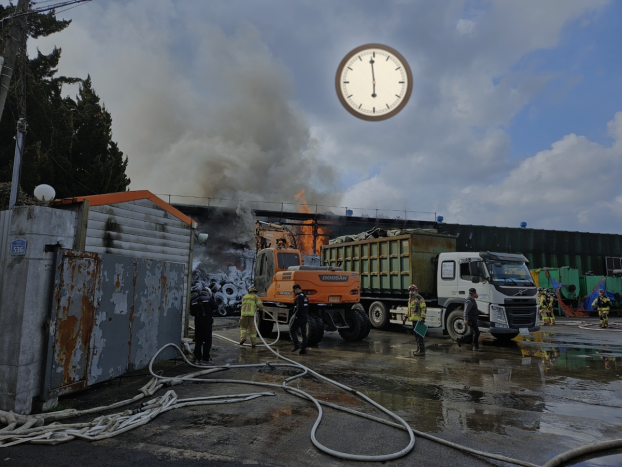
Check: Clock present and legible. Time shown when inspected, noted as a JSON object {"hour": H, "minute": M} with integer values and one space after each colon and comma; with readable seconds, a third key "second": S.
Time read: {"hour": 5, "minute": 59}
